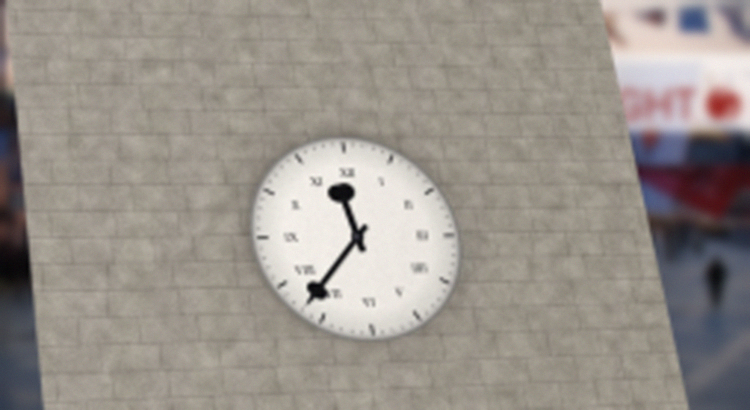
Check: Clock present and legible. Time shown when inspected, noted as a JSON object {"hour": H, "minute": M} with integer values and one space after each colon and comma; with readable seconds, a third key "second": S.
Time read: {"hour": 11, "minute": 37}
